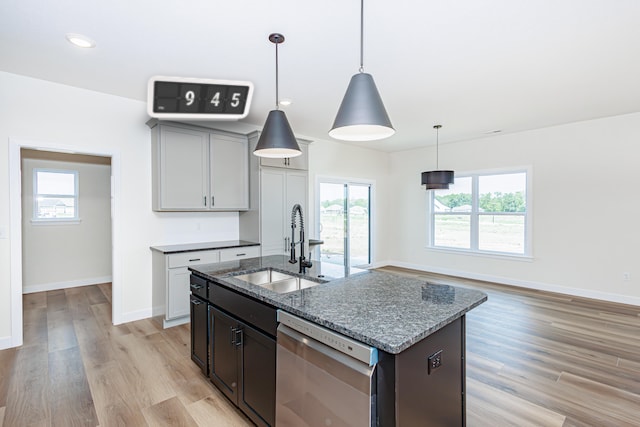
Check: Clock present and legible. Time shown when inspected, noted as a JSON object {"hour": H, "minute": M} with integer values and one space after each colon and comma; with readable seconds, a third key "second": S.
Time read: {"hour": 9, "minute": 45}
